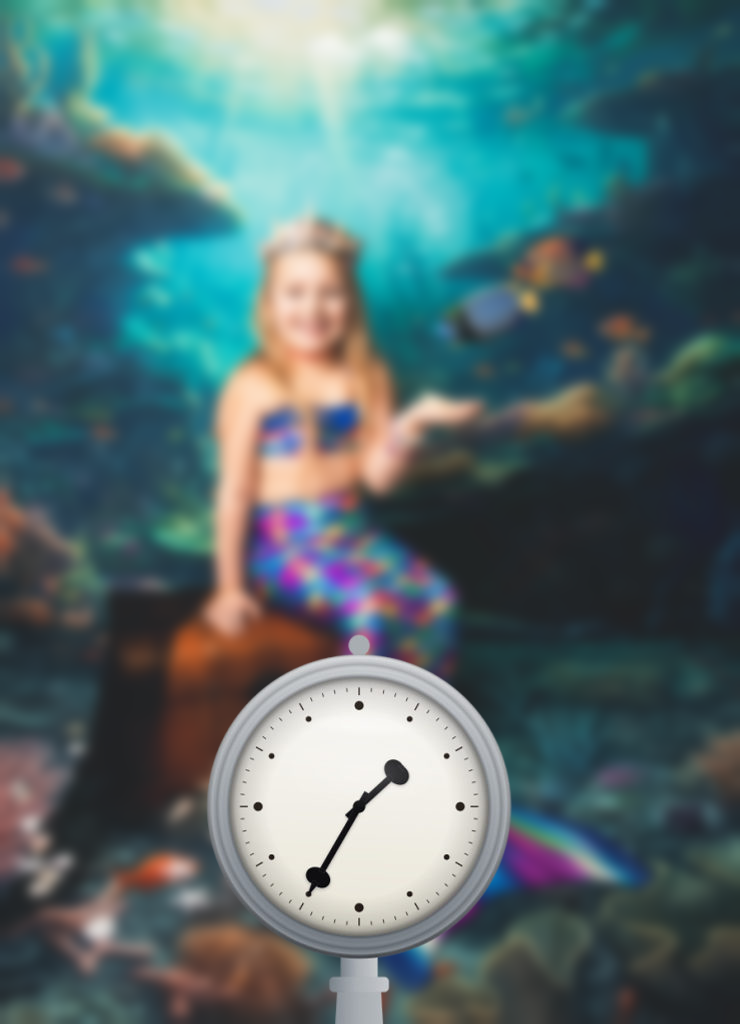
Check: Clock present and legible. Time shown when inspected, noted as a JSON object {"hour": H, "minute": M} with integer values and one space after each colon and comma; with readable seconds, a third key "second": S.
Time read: {"hour": 1, "minute": 35}
